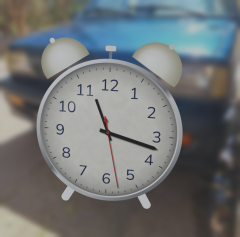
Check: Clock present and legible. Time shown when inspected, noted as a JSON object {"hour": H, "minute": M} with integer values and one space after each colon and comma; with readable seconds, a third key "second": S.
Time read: {"hour": 11, "minute": 17, "second": 28}
